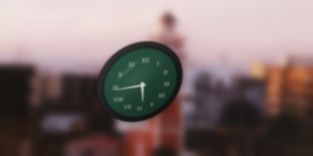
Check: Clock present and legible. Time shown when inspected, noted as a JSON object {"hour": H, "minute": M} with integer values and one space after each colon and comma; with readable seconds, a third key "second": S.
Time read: {"hour": 5, "minute": 44}
